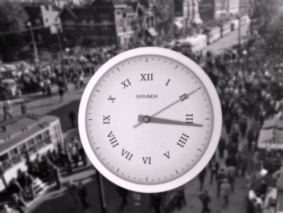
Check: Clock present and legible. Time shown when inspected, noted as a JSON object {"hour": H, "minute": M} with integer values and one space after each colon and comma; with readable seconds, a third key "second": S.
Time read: {"hour": 3, "minute": 16, "second": 10}
